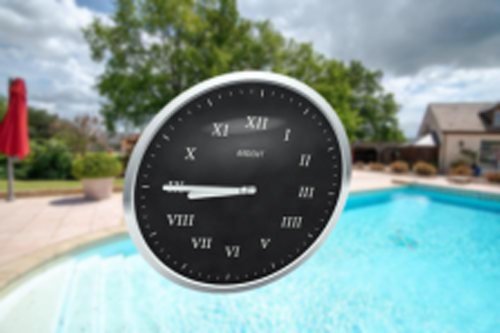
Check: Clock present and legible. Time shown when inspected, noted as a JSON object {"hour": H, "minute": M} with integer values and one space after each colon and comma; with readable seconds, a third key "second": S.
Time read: {"hour": 8, "minute": 45}
